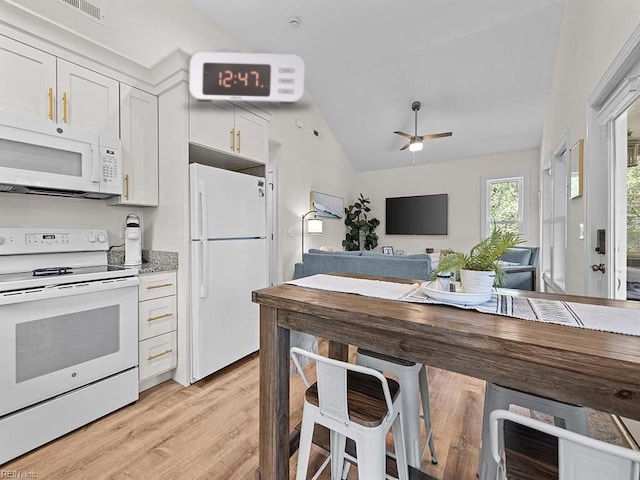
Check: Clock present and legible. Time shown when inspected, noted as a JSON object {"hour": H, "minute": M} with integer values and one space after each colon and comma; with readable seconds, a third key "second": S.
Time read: {"hour": 12, "minute": 47}
